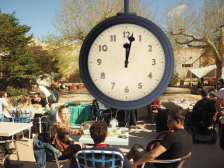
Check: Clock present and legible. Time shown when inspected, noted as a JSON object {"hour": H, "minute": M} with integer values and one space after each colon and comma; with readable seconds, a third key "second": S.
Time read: {"hour": 12, "minute": 2}
